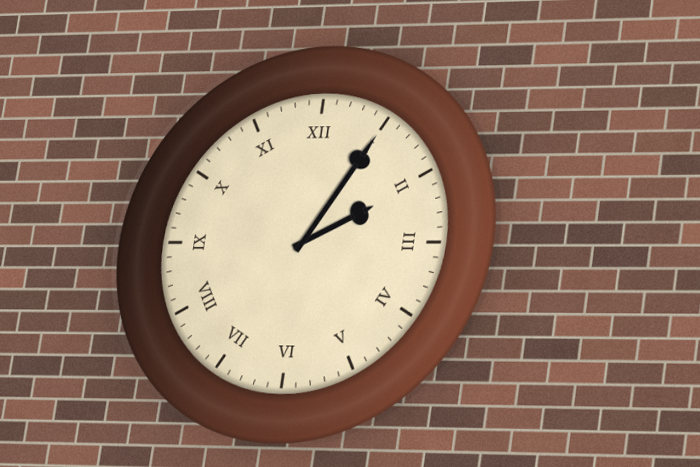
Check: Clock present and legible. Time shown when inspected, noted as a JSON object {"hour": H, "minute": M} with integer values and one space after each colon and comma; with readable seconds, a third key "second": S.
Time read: {"hour": 2, "minute": 5}
